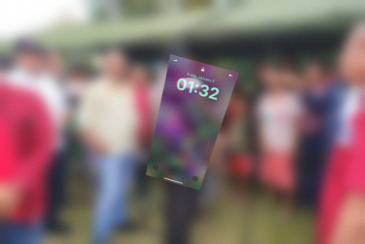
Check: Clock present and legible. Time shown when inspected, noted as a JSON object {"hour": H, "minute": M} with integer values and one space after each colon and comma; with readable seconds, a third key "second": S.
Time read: {"hour": 1, "minute": 32}
